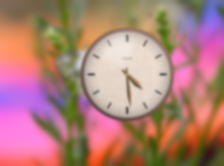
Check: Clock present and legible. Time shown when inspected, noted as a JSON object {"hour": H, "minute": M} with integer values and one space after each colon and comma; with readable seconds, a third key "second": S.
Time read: {"hour": 4, "minute": 29}
